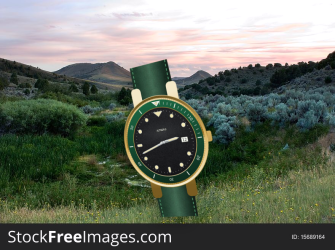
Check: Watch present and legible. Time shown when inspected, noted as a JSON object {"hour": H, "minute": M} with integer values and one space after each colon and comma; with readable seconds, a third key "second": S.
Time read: {"hour": 2, "minute": 42}
